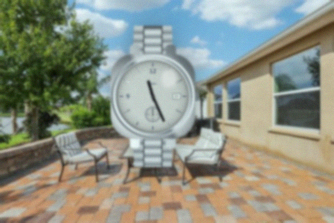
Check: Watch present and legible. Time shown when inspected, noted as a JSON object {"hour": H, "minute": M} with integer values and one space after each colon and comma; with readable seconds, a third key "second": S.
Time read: {"hour": 11, "minute": 26}
